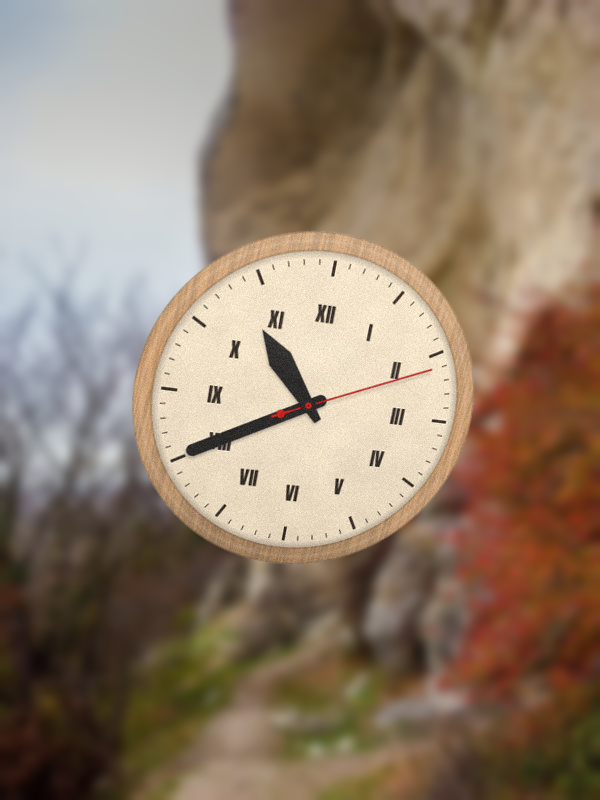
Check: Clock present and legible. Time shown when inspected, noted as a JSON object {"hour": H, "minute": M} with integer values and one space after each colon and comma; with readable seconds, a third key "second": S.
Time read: {"hour": 10, "minute": 40, "second": 11}
